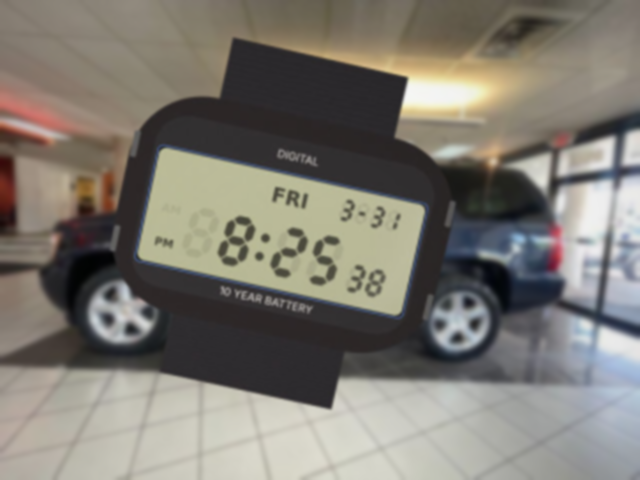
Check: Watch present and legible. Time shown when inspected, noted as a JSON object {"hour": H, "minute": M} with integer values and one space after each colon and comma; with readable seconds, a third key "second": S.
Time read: {"hour": 8, "minute": 25, "second": 38}
